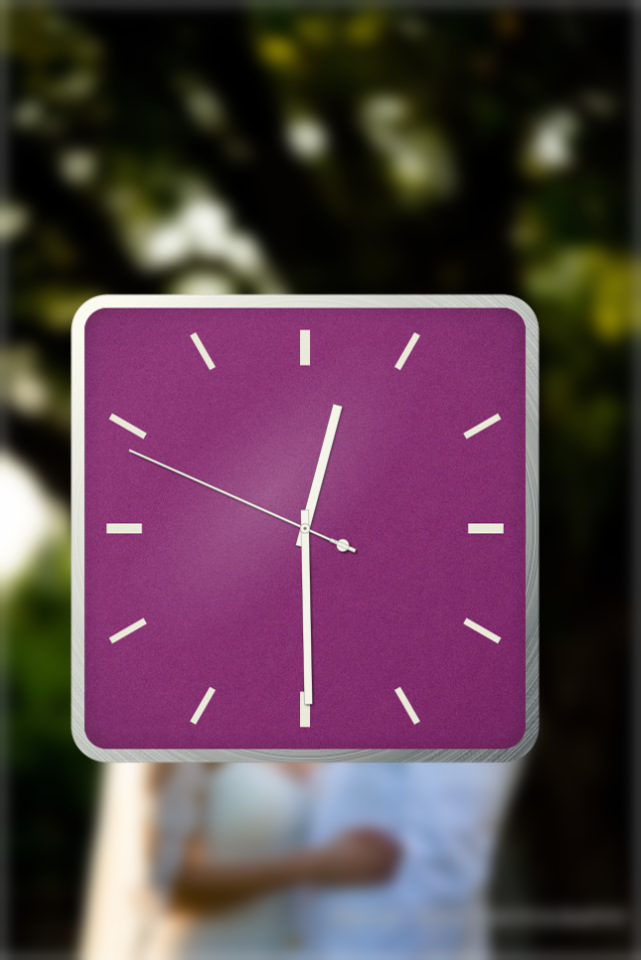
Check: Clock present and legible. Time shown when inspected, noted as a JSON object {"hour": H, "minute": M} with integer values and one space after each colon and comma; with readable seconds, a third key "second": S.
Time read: {"hour": 12, "minute": 29, "second": 49}
